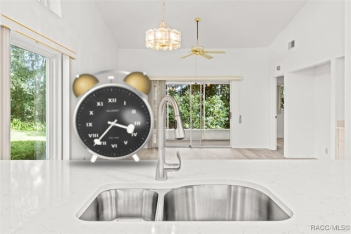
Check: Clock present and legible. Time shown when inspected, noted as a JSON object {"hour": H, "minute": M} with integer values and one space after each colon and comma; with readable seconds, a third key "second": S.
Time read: {"hour": 3, "minute": 37}
